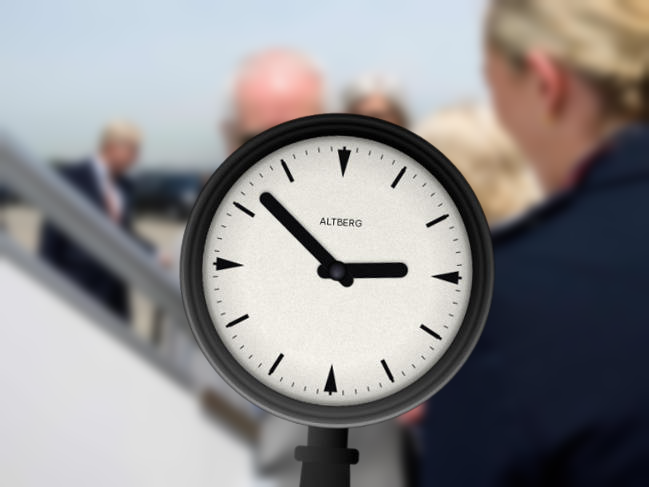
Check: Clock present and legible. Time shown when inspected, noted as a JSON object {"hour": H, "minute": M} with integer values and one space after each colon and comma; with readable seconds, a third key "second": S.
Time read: {"hour": 2, "minute": 52}
